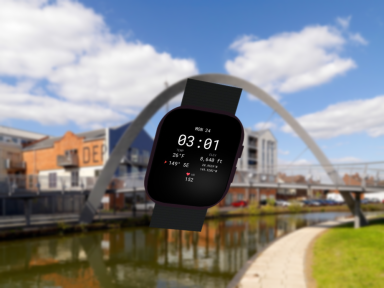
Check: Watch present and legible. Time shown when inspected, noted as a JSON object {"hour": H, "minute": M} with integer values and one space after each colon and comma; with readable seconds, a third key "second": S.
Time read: {"hour": 3, "minute": 1}
